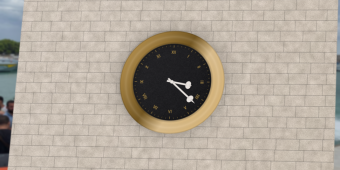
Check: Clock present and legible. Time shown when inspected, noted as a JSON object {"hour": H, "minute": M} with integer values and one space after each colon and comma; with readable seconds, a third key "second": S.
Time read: {"hour": 3, "minute": 22}
